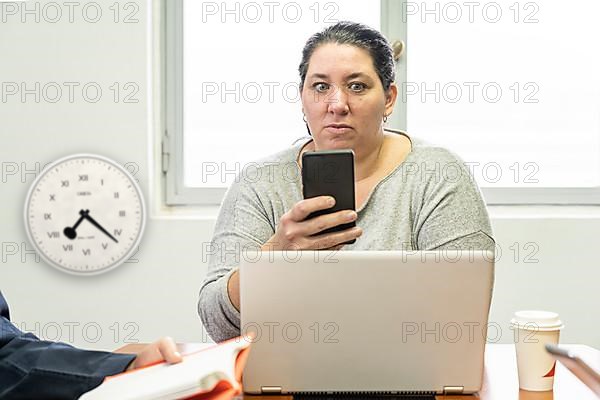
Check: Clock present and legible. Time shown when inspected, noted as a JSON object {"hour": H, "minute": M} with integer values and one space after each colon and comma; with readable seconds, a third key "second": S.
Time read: {"hour": 7, "minute": 22}
